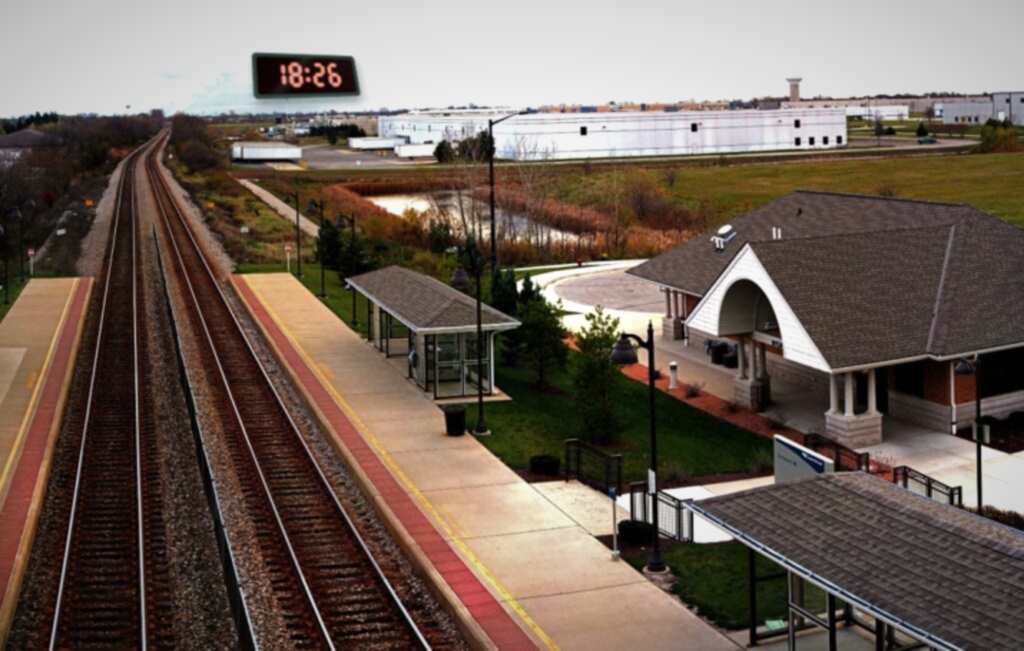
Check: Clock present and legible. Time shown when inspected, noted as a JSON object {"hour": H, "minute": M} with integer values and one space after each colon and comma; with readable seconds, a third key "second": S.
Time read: {"hour": 18, "minute": 26}
